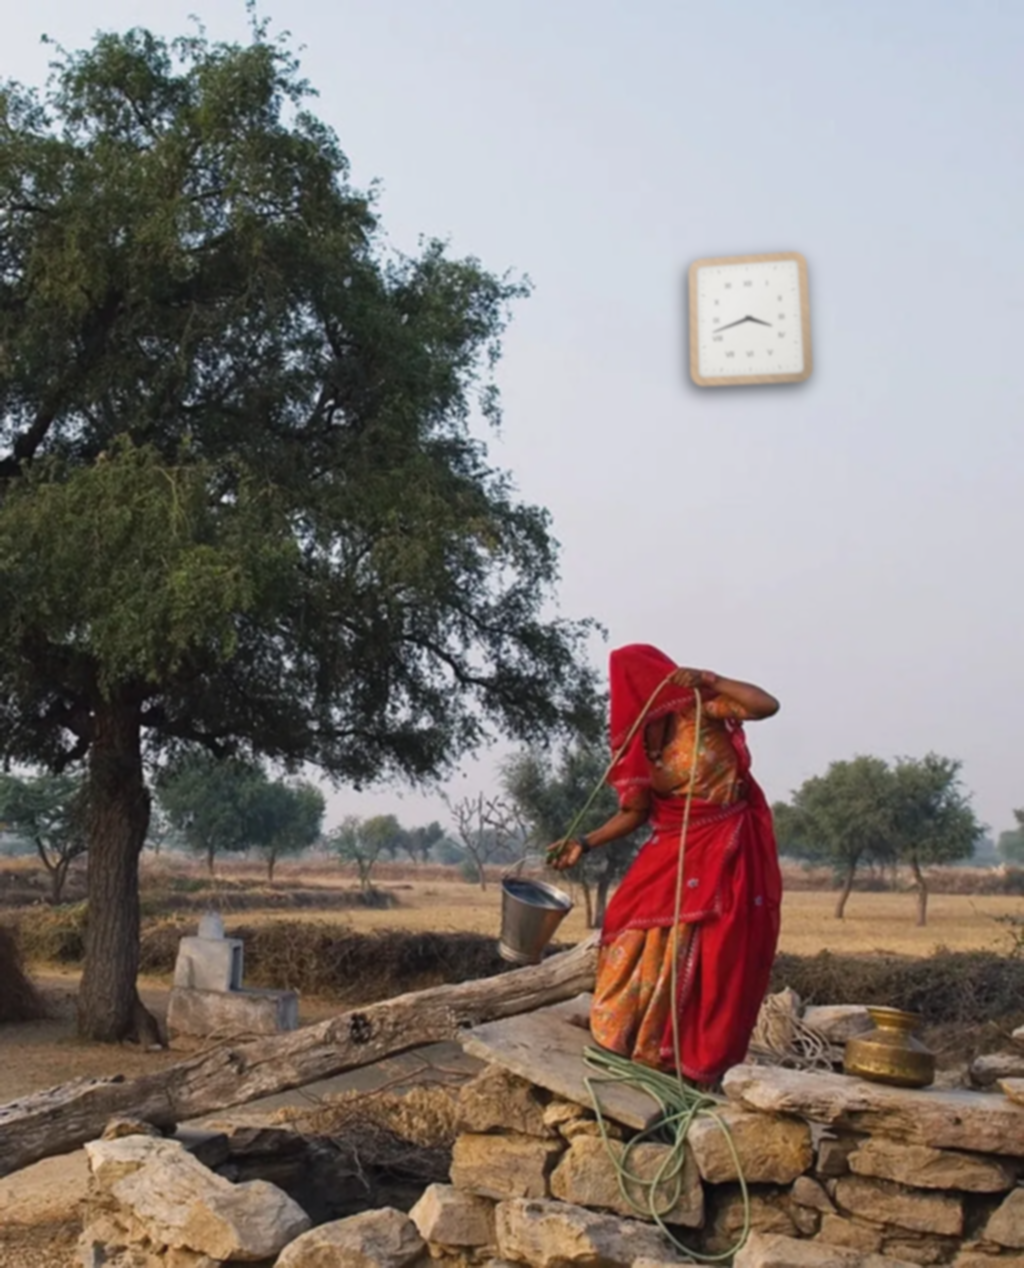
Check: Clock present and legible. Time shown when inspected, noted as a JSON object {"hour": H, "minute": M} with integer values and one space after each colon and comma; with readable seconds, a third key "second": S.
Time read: {"hour": 3, "minute": 42}
